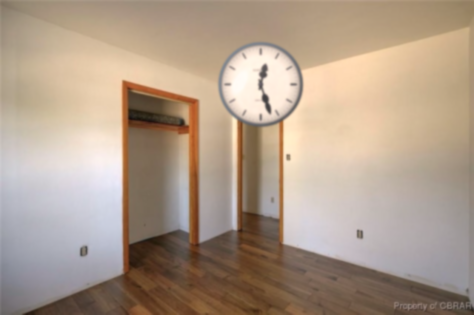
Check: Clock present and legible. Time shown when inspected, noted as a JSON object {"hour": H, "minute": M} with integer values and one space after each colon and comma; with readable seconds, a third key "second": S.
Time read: {"hour": 12, "minute": 27}
